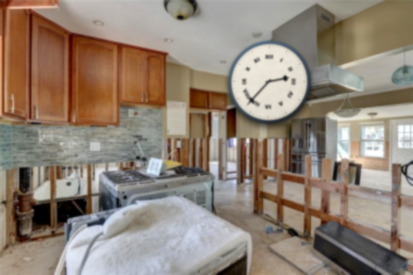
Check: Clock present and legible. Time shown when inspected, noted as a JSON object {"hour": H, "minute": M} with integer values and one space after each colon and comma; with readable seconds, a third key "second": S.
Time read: {"hour": 2, "minute": 37}
